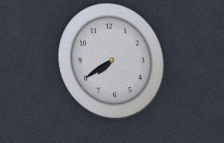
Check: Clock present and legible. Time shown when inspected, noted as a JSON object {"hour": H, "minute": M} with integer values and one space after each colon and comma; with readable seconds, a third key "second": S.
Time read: {"hour": 7, "minute": 40}
